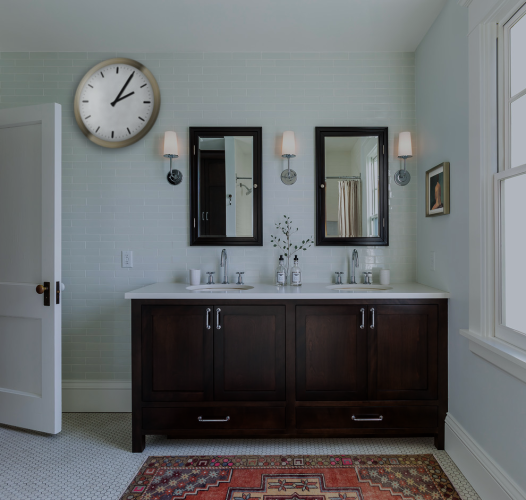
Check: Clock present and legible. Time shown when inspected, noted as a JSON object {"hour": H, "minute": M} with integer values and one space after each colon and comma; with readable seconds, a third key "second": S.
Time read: {"hour": 2, "minute": 5}
